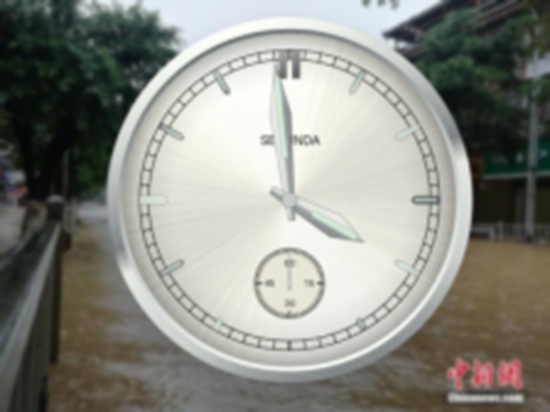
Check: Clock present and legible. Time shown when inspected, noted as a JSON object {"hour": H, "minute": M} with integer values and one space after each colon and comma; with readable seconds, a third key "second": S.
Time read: {"hour": 3, "minute": 59}
